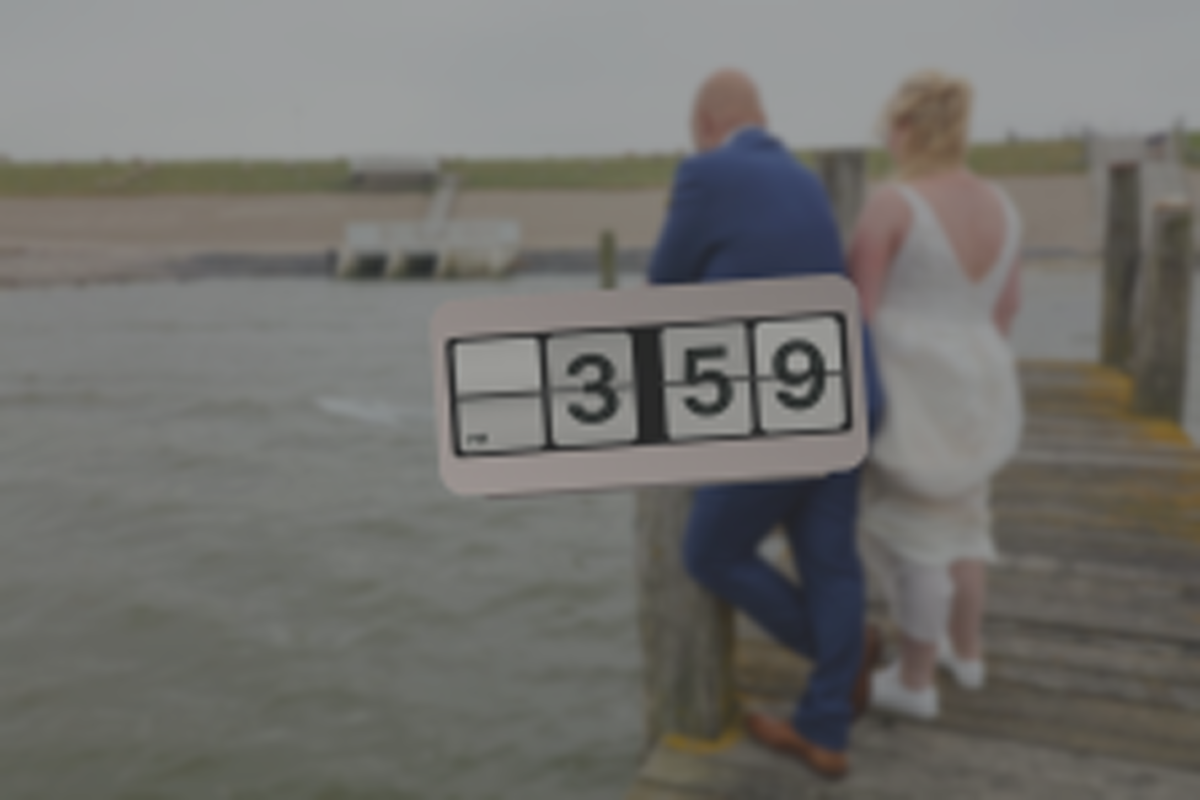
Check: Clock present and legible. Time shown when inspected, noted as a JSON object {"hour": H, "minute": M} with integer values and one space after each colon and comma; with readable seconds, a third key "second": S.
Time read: {"hour": 3, "minute": 59}
